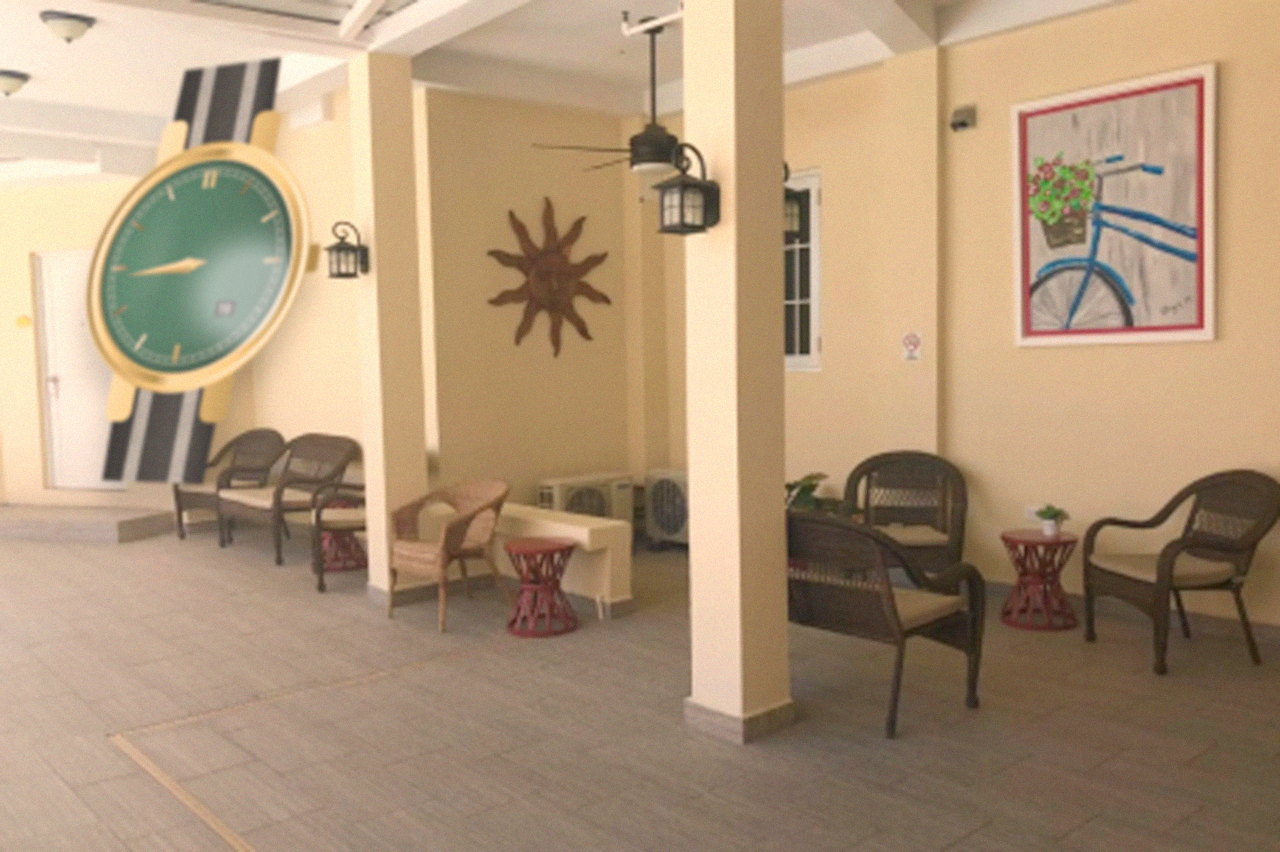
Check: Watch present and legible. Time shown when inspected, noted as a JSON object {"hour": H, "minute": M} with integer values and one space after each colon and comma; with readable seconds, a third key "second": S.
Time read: {"hour": 8, "minute": 44}
